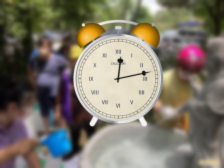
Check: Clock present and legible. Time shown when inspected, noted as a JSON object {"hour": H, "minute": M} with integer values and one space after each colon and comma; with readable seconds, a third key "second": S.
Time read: {"hour": 12, "minute": 13}
